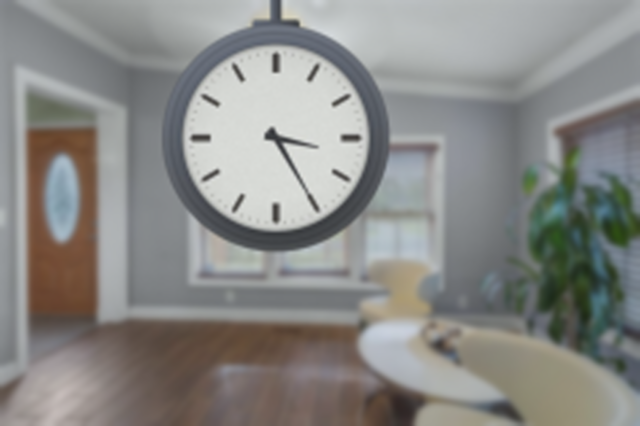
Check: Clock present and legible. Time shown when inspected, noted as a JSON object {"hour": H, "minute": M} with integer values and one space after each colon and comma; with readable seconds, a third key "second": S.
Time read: {"hour": 3, "minute": 25}
